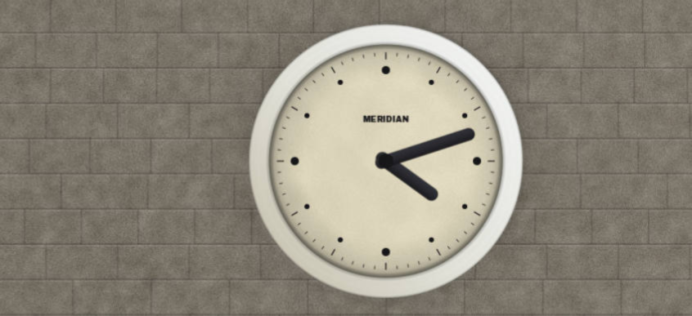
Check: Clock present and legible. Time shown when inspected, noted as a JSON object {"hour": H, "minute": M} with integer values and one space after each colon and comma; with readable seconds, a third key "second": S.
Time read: {"hour": 4, "minute": 12}
